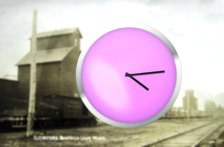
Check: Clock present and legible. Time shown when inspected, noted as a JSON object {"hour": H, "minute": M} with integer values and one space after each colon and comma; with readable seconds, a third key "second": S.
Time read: {"hour": 4, "minute": 14}
